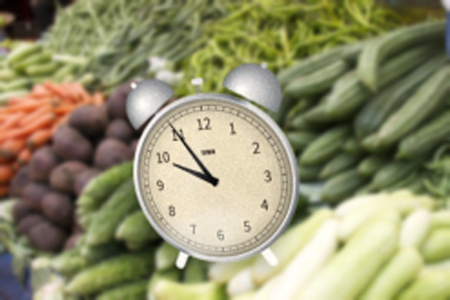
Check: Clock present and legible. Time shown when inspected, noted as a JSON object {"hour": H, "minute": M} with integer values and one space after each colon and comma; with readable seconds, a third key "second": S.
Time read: {"hour": 9, "minute": 55}
